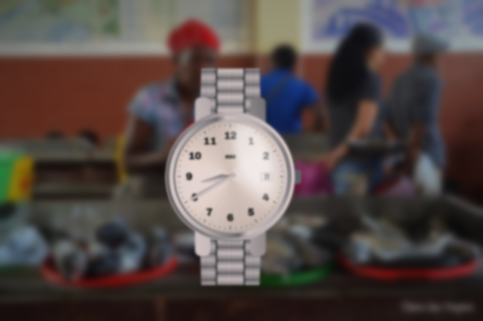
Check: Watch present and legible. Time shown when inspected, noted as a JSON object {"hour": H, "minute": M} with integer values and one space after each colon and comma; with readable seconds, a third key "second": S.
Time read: {"hour": 8, "minute": 40}
